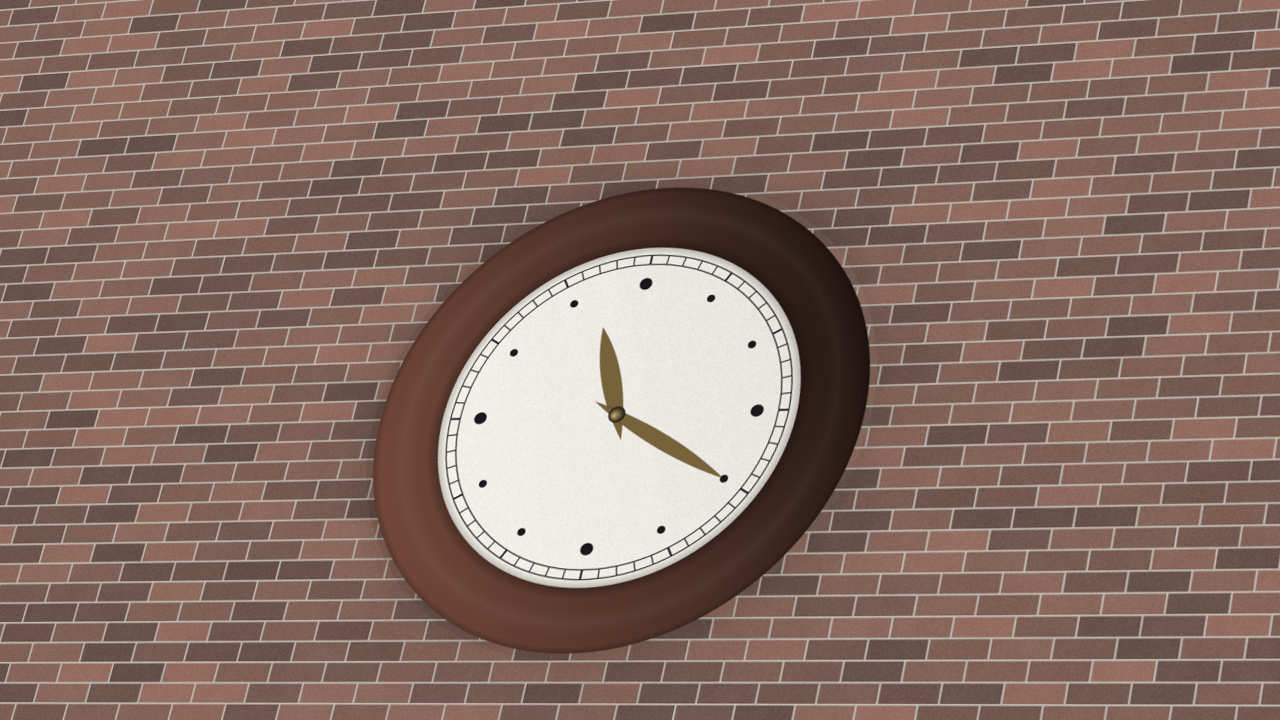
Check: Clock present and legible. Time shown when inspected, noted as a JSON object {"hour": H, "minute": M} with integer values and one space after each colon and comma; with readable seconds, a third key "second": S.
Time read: {"hour": 11, "minute": 20}
